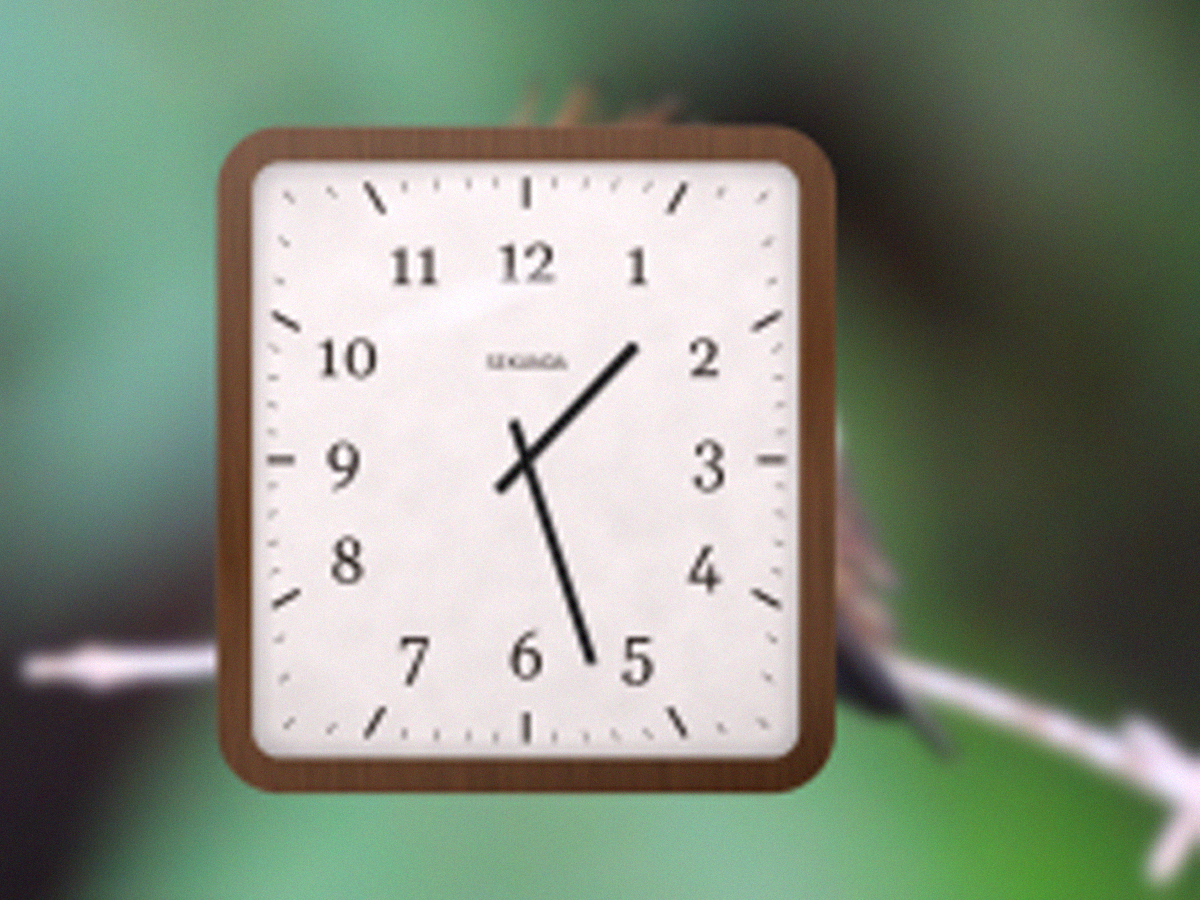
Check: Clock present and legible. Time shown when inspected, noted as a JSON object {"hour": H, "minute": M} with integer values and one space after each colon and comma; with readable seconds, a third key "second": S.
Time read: {"hour": 1, "minute": 27}
